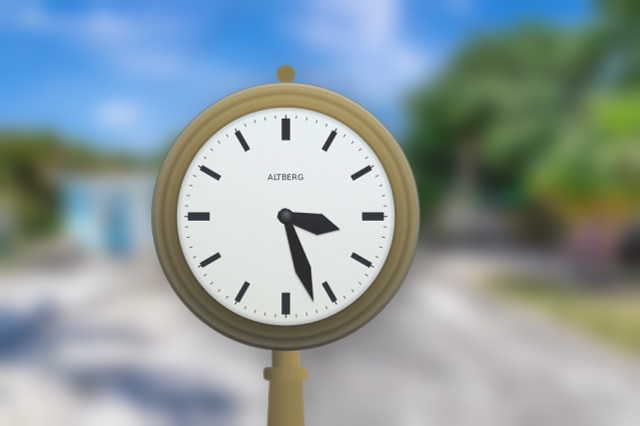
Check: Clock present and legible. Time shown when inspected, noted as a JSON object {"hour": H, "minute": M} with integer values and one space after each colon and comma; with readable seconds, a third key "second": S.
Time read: {"hour": 3, "minute": 27}
